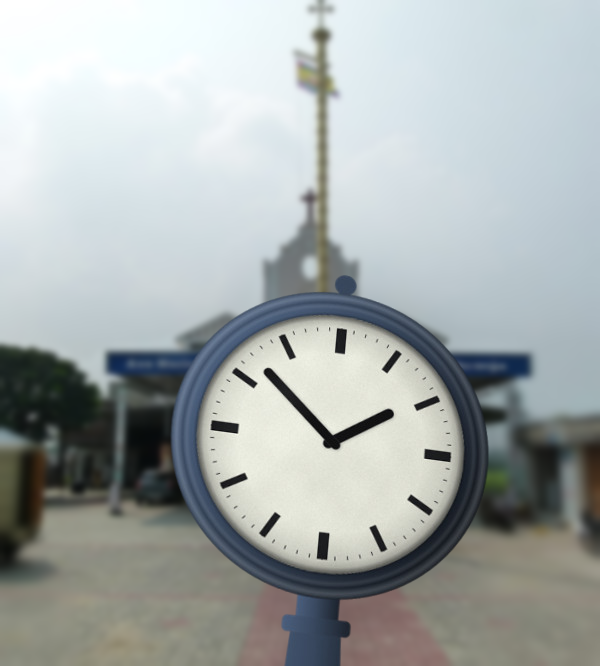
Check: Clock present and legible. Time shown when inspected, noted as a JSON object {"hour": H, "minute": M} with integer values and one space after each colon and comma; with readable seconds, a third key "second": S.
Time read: {"hour": 1, "minute": 52}
